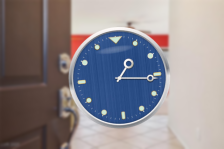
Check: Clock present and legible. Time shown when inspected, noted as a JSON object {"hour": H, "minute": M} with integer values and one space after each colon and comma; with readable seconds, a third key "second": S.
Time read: {"hour": 1, "minute": 16}
